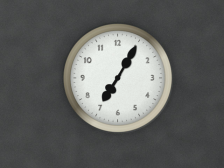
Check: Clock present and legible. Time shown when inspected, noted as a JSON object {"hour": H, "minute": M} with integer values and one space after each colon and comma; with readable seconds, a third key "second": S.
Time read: {"hour": 7, "minute": 5}
